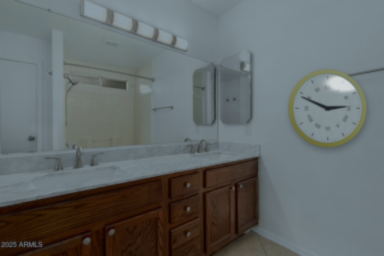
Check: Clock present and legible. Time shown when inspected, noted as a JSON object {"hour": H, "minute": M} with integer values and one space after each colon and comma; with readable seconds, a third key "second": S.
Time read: {"hour": 2, "minute": 49}
